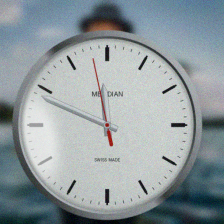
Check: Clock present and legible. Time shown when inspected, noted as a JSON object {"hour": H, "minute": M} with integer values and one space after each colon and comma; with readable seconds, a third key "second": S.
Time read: {"hour": 11, "minute": 48, "second": 58}
